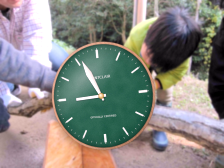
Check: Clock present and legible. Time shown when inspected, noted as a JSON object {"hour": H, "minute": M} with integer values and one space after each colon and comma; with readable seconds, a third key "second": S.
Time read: {"hour": 8, "minute": 56}
